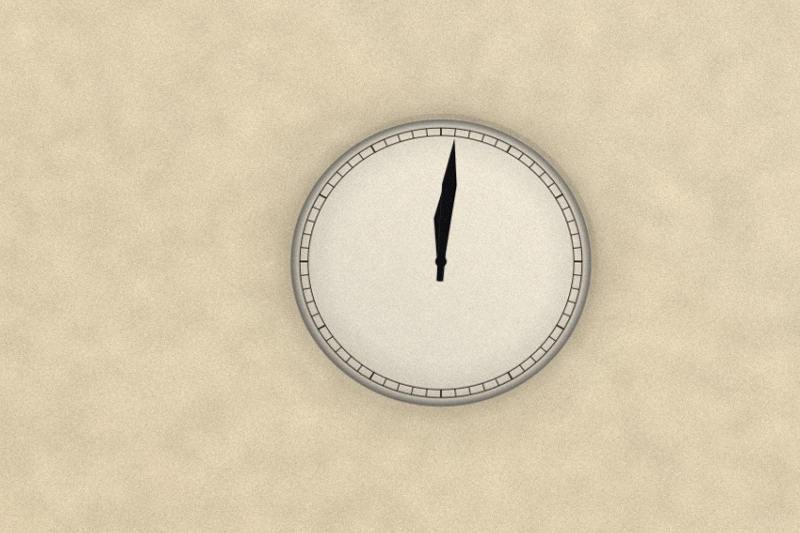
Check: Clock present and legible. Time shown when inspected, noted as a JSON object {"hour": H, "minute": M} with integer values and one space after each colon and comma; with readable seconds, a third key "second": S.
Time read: {"hour": 12, "minute": 1}
